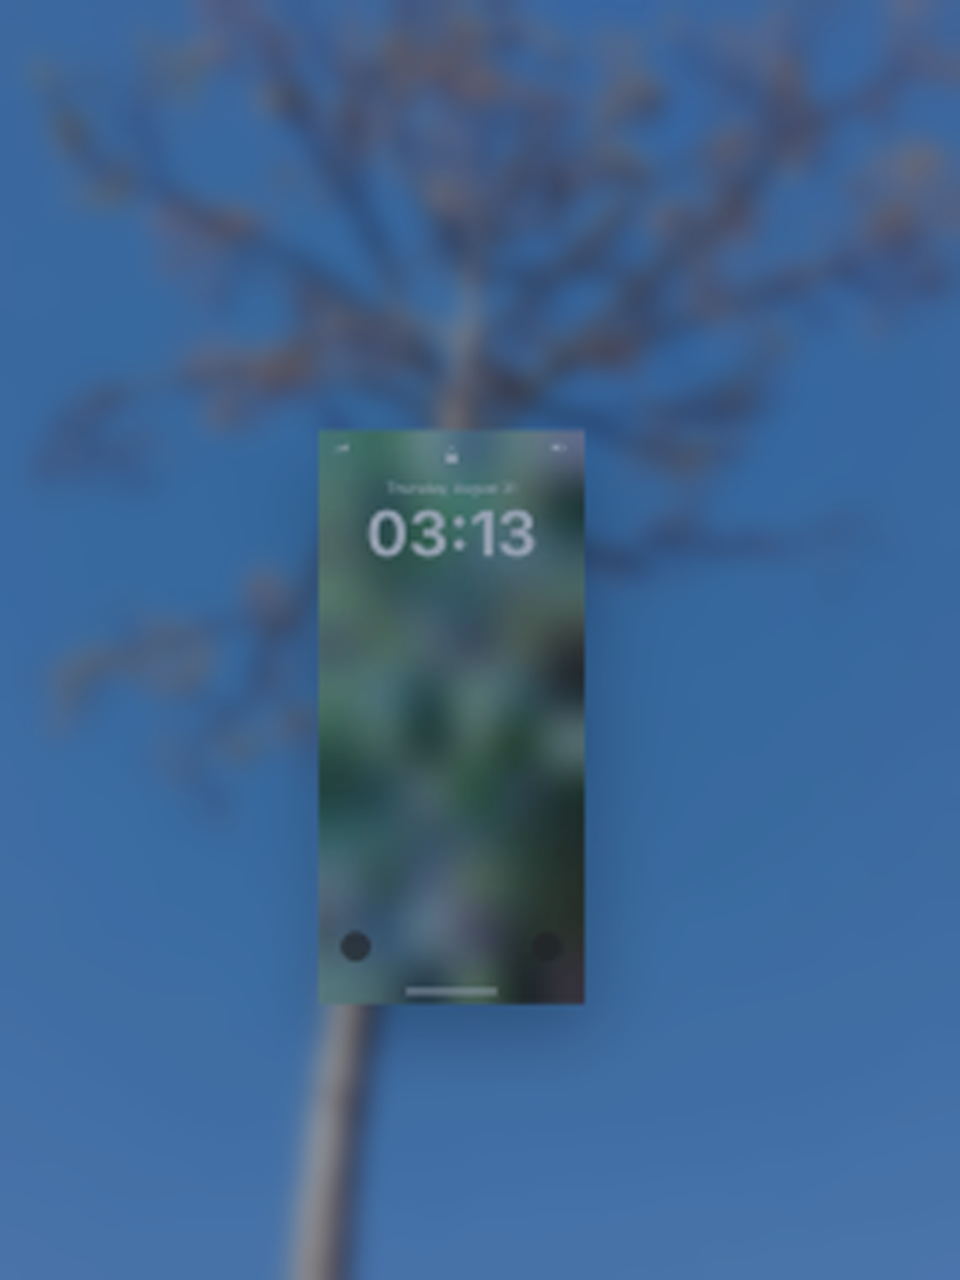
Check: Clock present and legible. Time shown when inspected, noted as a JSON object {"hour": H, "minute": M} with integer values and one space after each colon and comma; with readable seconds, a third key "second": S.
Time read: {"hour": 3, "minute": 13}
